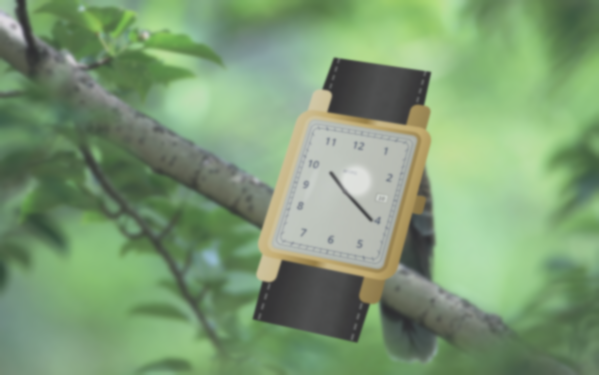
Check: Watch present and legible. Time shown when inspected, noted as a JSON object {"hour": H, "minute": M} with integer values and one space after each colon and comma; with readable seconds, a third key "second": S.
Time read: {"hour": 10, "minute": 21}
